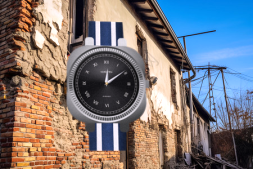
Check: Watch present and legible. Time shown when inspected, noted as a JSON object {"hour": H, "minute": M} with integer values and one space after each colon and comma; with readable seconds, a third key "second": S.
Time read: {"hour": 12, "minute": 9}
